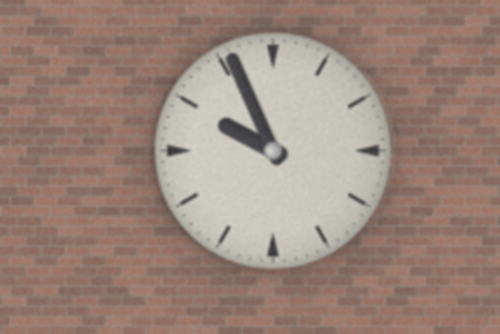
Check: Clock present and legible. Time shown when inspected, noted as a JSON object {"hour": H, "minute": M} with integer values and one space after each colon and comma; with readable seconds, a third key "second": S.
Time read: {"hour": 9, "minute": 56}
